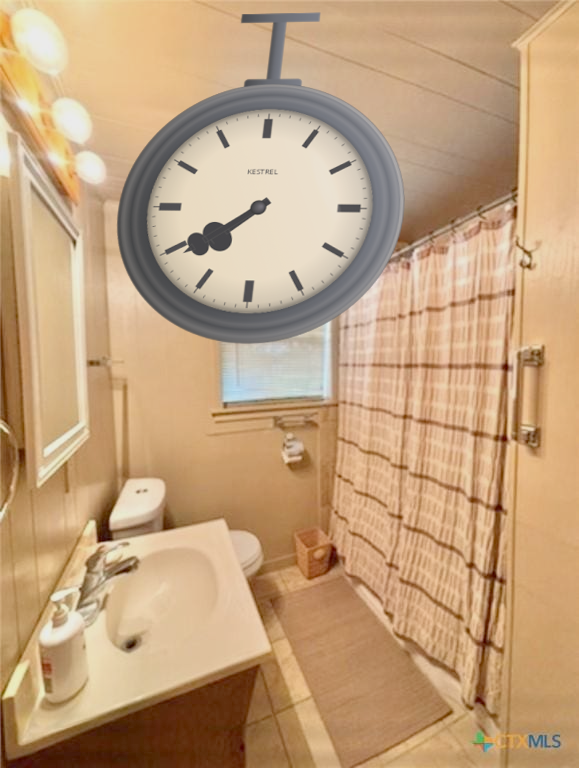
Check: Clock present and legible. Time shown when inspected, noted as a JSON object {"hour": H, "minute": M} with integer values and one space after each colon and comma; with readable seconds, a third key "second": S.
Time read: {"hour": 7, "minute": 39}
